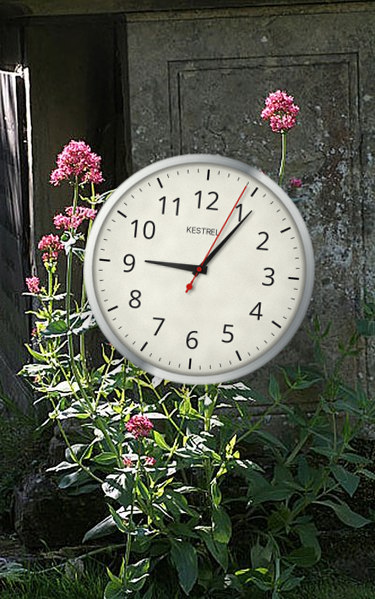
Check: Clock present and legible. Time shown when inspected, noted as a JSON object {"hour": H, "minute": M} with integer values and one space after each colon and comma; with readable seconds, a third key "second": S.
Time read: {"hour": 9, "minute": 6, "second": 4}
